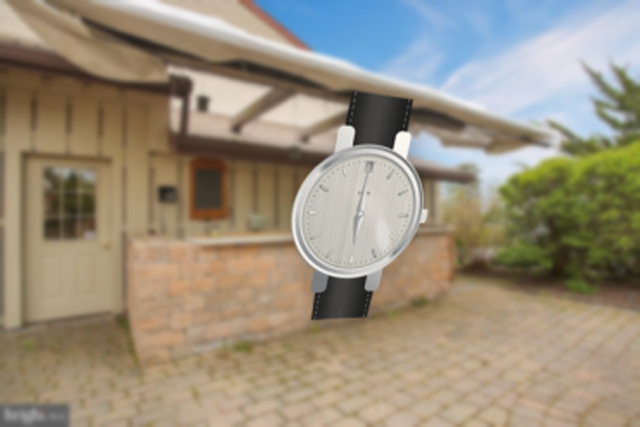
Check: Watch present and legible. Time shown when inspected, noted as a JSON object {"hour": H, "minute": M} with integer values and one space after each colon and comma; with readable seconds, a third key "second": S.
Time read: {"hour": 6, "minute": 0}
